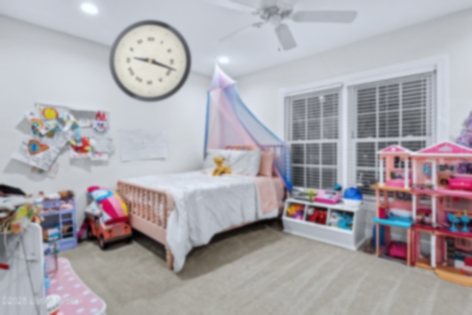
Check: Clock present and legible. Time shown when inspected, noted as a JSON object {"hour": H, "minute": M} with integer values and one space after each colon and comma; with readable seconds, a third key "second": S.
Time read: {"hour": 9, "minute": 18}
